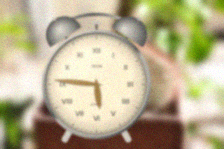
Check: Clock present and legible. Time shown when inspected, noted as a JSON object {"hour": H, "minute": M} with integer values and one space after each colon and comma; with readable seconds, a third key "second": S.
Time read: {"hour": 5, "minute": 46}
